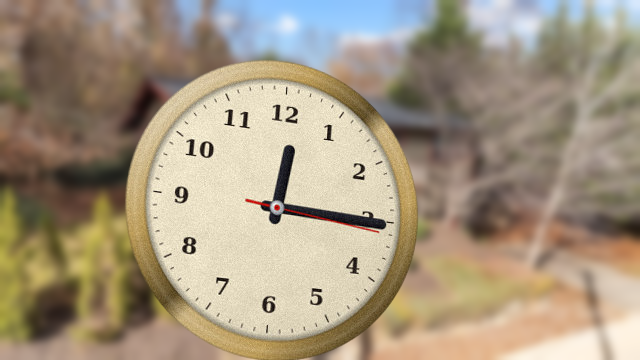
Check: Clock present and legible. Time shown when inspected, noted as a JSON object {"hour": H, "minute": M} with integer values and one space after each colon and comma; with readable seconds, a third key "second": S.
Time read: {"hour": 12, "minute": 15, "second": 16}
